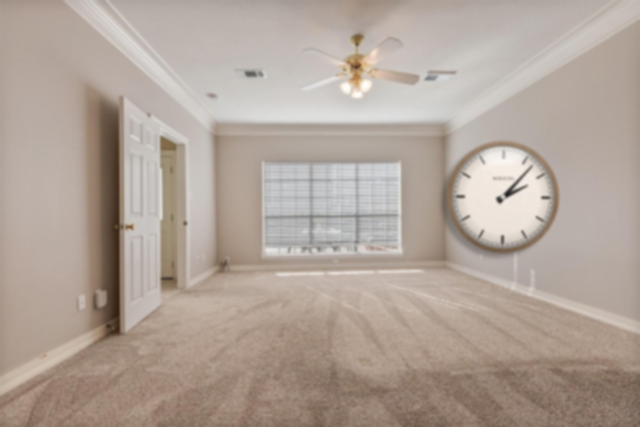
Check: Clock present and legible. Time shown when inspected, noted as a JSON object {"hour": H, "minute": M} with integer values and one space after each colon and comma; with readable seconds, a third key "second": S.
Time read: {"hour": 2, "minute": 7}
